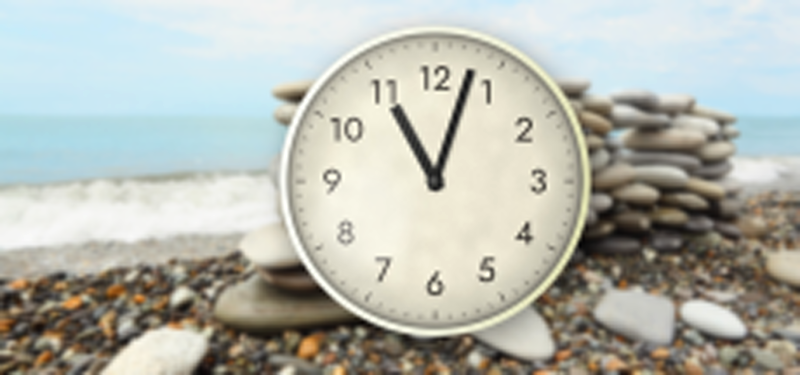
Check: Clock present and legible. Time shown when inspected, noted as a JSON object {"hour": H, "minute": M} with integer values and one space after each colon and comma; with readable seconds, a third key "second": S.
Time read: {"hour": 11, "minute": 3}
